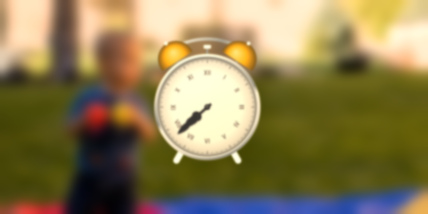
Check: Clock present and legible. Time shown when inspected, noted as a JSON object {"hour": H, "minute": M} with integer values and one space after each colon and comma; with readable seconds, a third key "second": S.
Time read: {"hour": 7, "minute": 38}
